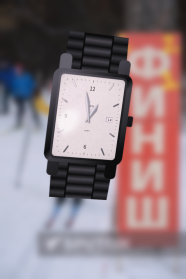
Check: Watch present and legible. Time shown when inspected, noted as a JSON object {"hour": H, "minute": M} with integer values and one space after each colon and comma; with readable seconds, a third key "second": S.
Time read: {"hour": 12, "minute": 58}
